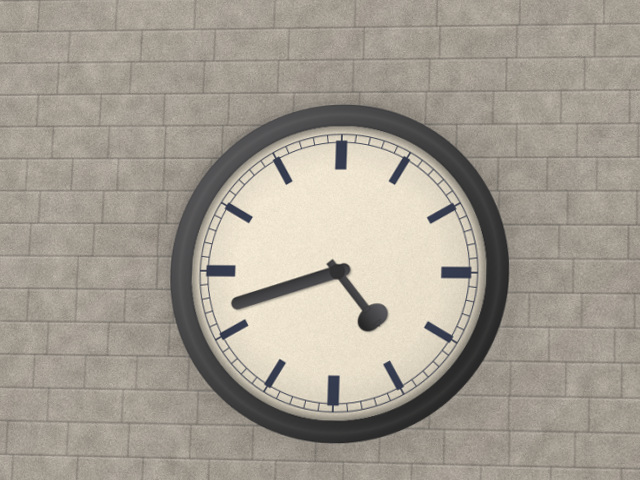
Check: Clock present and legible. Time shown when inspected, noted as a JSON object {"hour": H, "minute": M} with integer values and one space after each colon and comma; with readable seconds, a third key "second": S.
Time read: {"hour": 4, "minute": 42}
